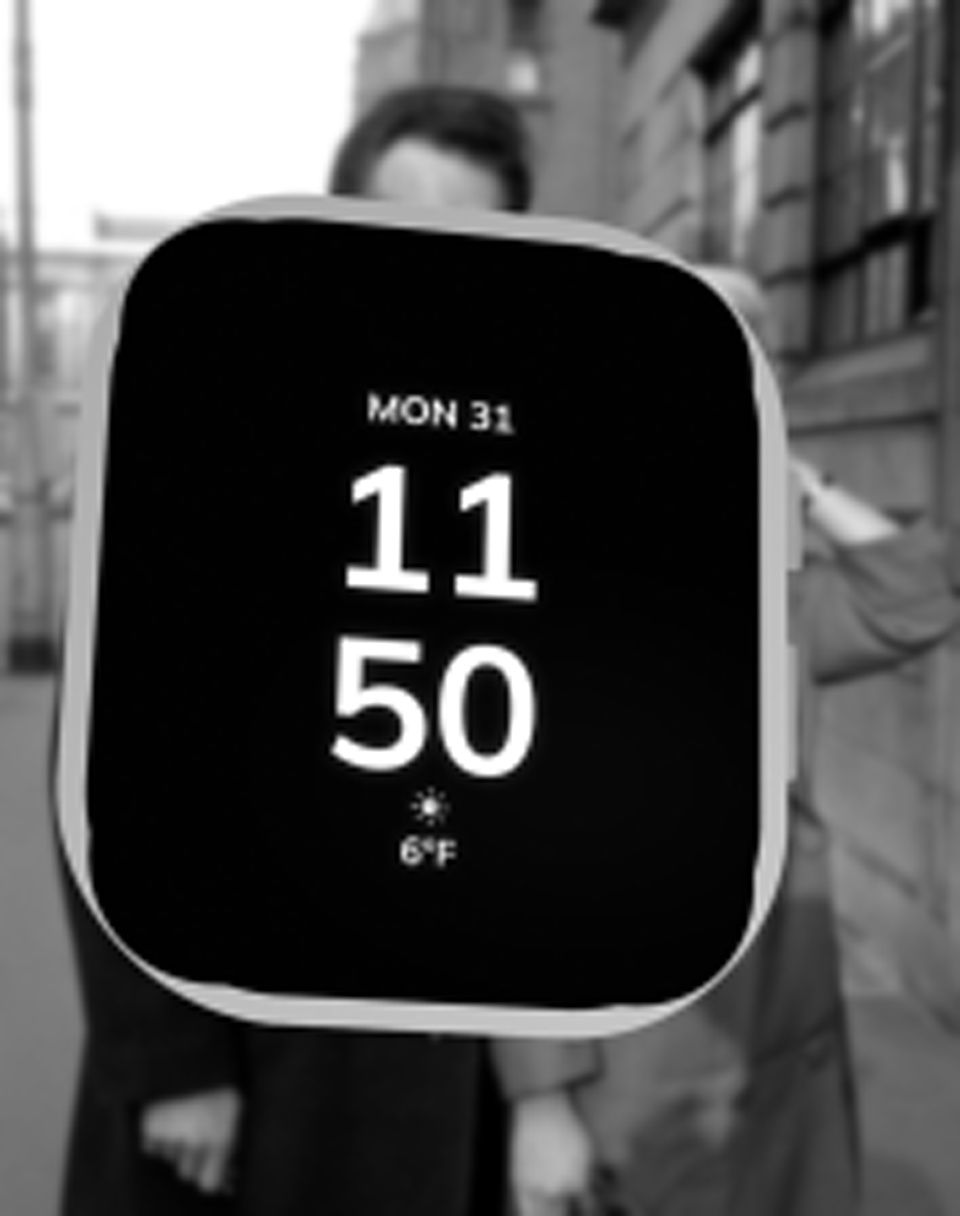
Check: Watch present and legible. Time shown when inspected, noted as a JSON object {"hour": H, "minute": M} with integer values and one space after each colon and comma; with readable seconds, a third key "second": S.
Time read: {"hour": 11, "minute": 50}
